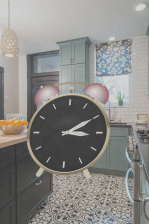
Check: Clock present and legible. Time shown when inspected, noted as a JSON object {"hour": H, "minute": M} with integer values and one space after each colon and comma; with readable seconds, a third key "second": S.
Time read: {"hour": 3, "minute": 10}
